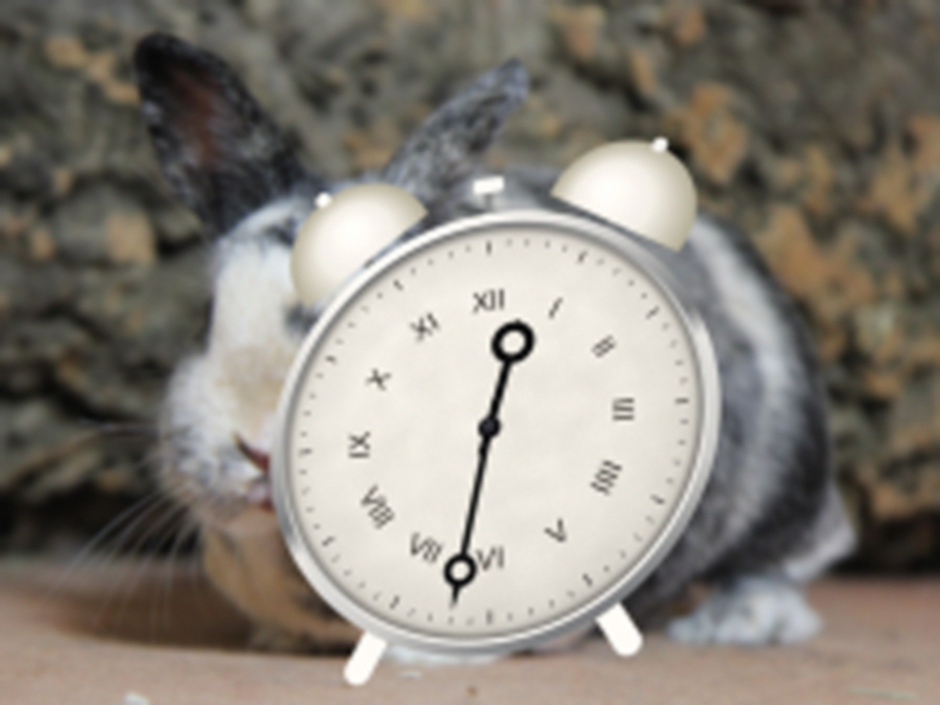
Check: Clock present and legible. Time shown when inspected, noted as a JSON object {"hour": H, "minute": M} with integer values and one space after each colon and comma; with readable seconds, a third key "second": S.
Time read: {"hour": 12, "minute": 32}
